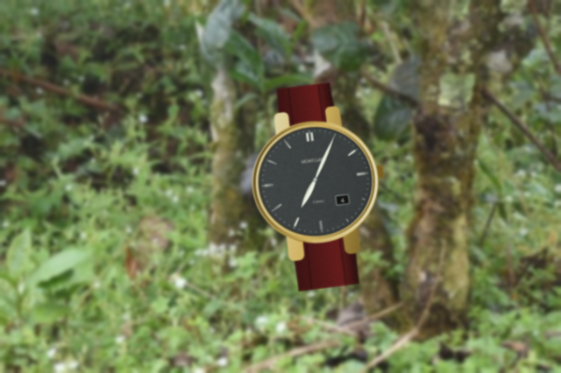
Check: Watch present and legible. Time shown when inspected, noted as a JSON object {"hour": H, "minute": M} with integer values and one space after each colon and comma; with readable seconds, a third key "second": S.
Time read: {"hour": 7, "minute": 5}
